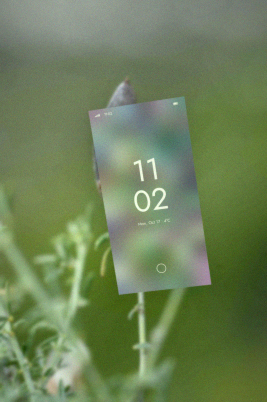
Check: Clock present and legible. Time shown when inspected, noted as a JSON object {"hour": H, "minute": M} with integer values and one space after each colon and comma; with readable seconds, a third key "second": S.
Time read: {"hour": 11, "minute": 2}
